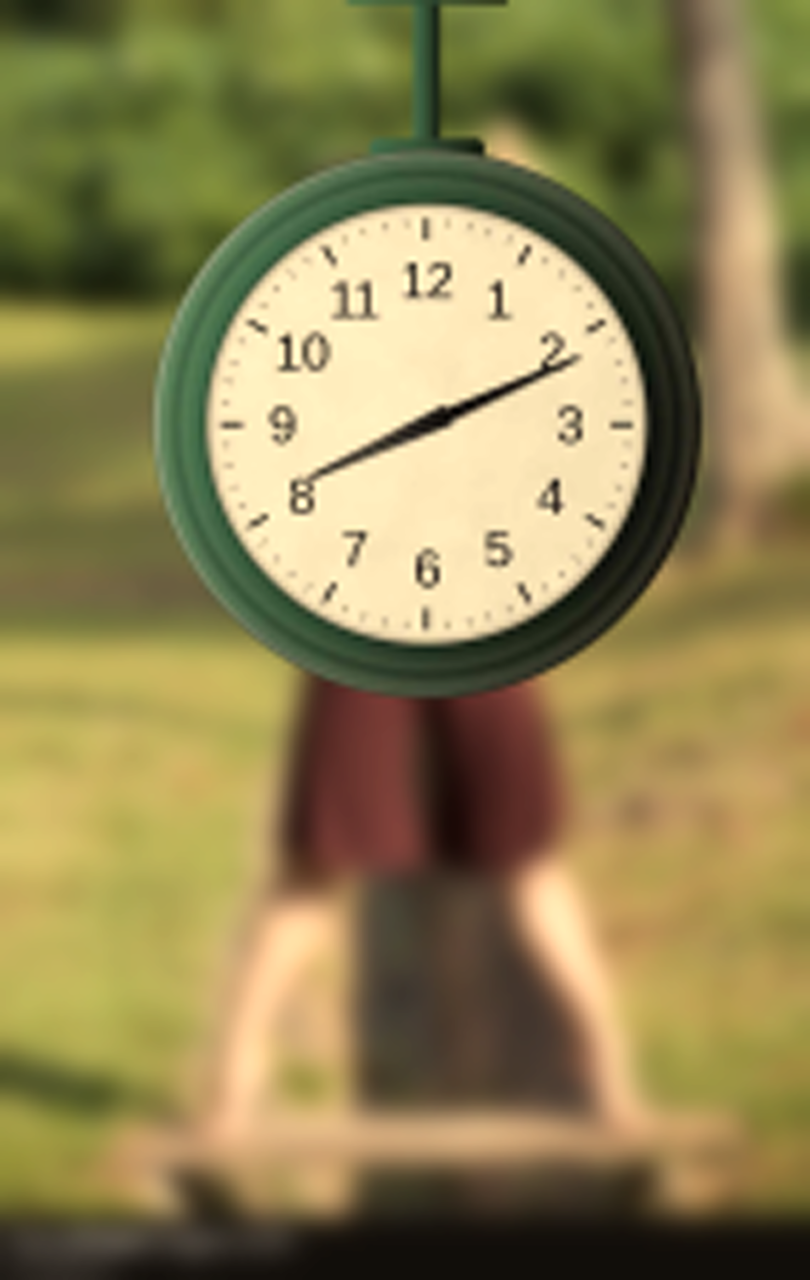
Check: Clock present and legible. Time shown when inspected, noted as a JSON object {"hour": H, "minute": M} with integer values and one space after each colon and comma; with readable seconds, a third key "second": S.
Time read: {"hour": 8, "minute": 11}
